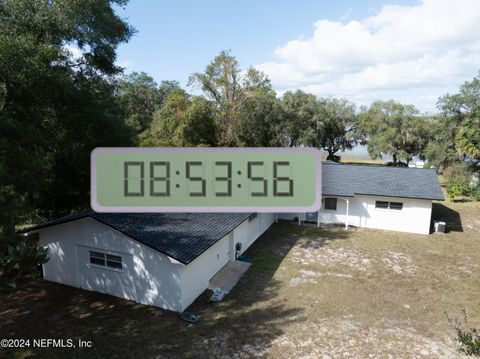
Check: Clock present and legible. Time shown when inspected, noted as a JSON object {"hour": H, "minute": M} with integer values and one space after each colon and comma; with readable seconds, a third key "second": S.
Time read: {"hour": 8, "minute": 53, "second": 56}
